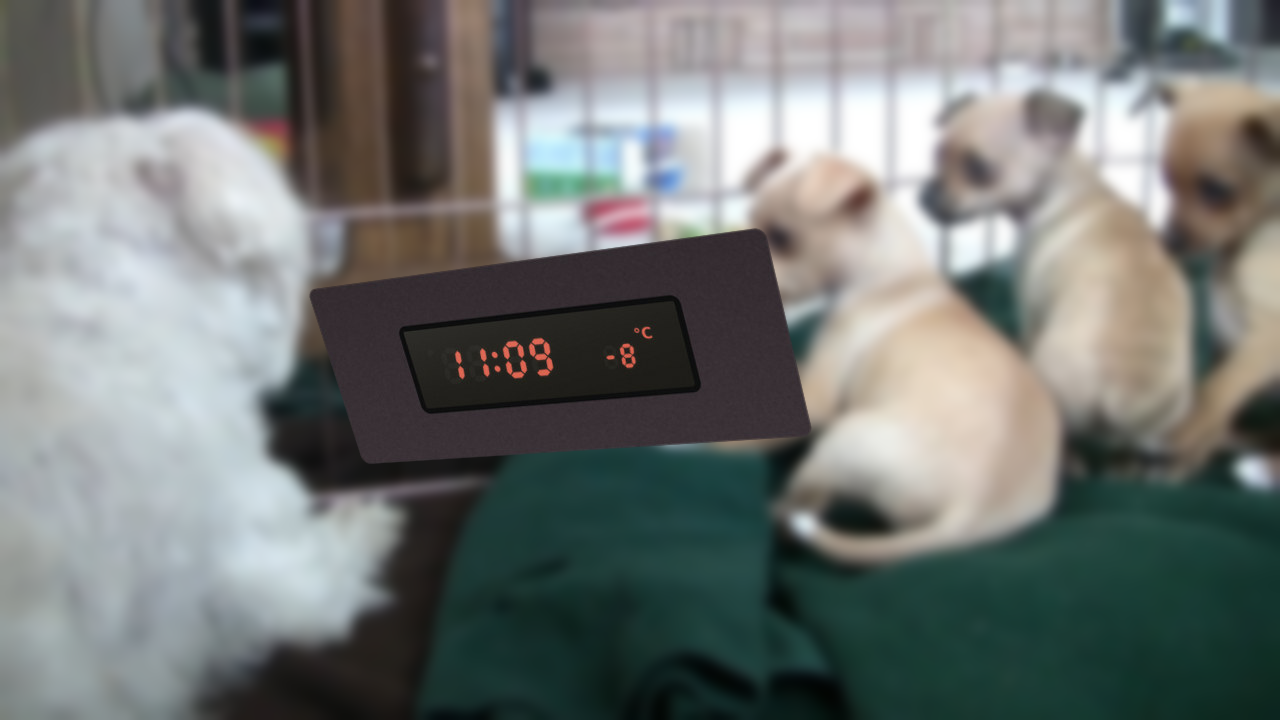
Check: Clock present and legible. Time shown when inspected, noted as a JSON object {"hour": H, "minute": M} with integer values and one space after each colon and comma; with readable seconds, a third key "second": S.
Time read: {"hour": 11, "minute": 9}
